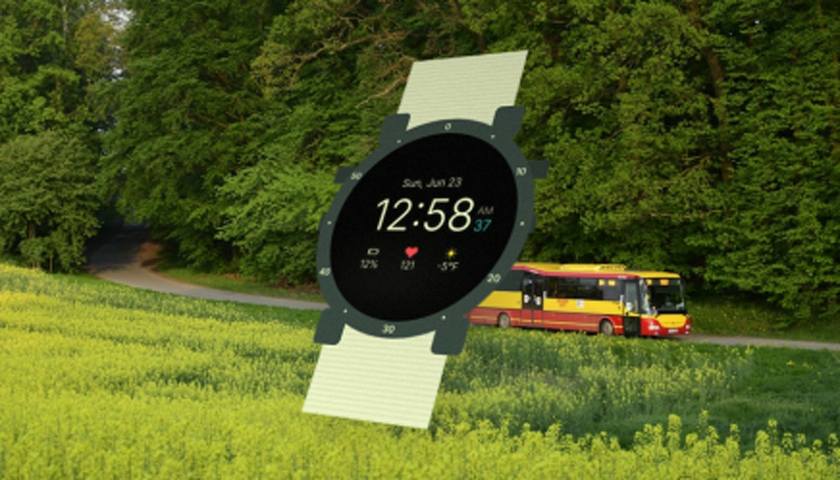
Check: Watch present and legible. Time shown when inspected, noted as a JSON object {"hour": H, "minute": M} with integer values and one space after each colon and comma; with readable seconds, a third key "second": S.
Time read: {"hour": 12, "minute": 58, "second": 37}
